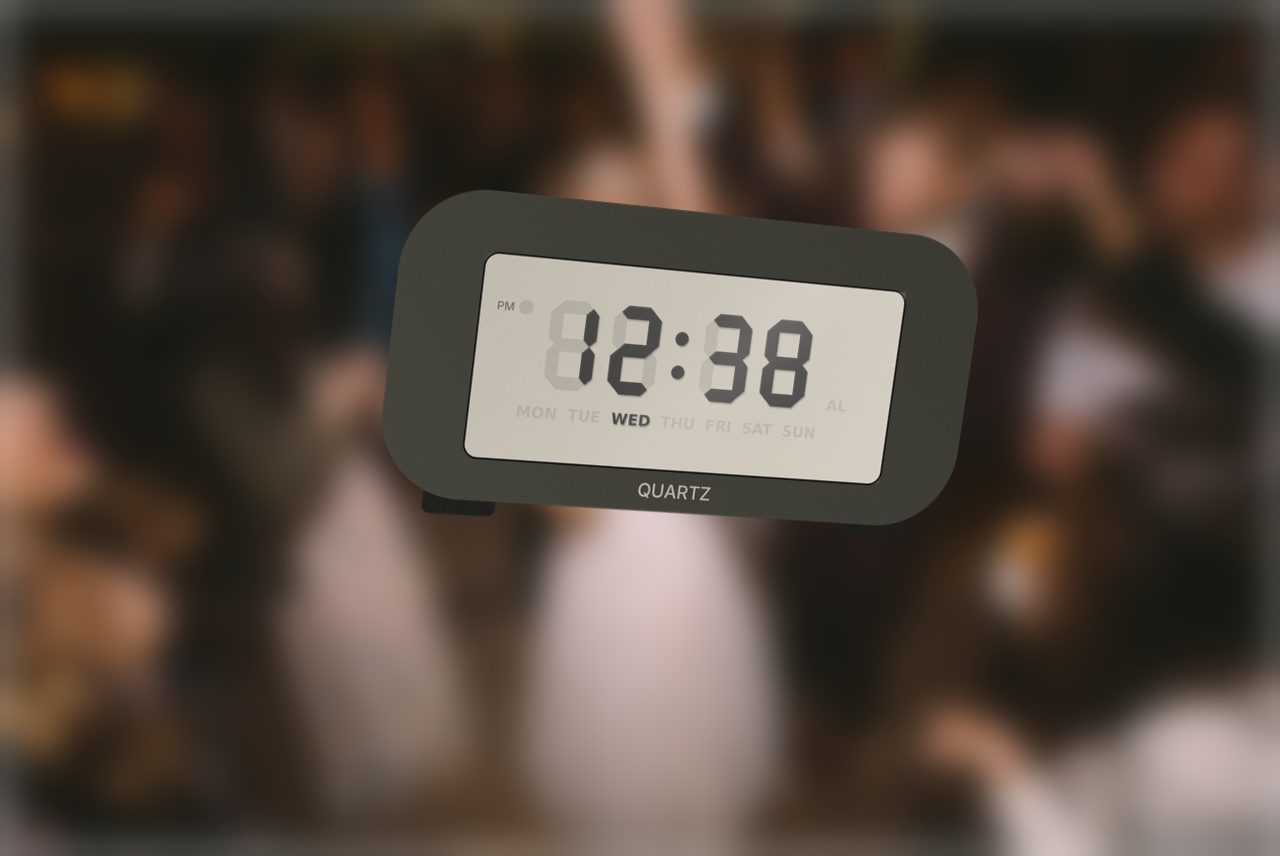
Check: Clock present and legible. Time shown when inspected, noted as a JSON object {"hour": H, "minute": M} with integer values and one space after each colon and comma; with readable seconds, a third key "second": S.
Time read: {"hour": 12, "minute": 38}
